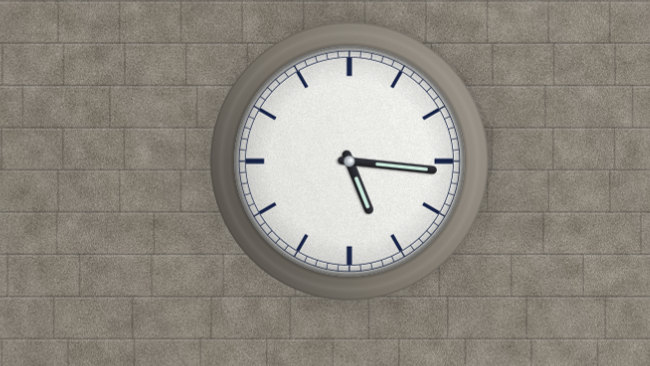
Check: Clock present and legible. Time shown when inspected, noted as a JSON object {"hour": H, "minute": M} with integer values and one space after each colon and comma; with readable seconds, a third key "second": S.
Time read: {"hour": 5, "minute": 16}
